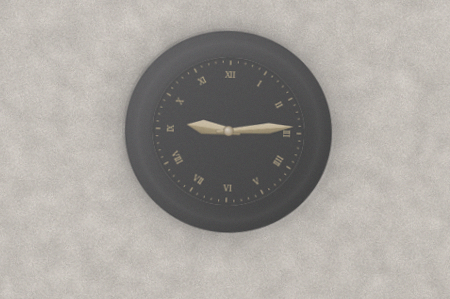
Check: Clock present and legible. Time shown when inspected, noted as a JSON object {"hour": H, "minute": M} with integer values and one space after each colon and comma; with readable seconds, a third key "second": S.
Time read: {"hour": 9, "minute": 14}
